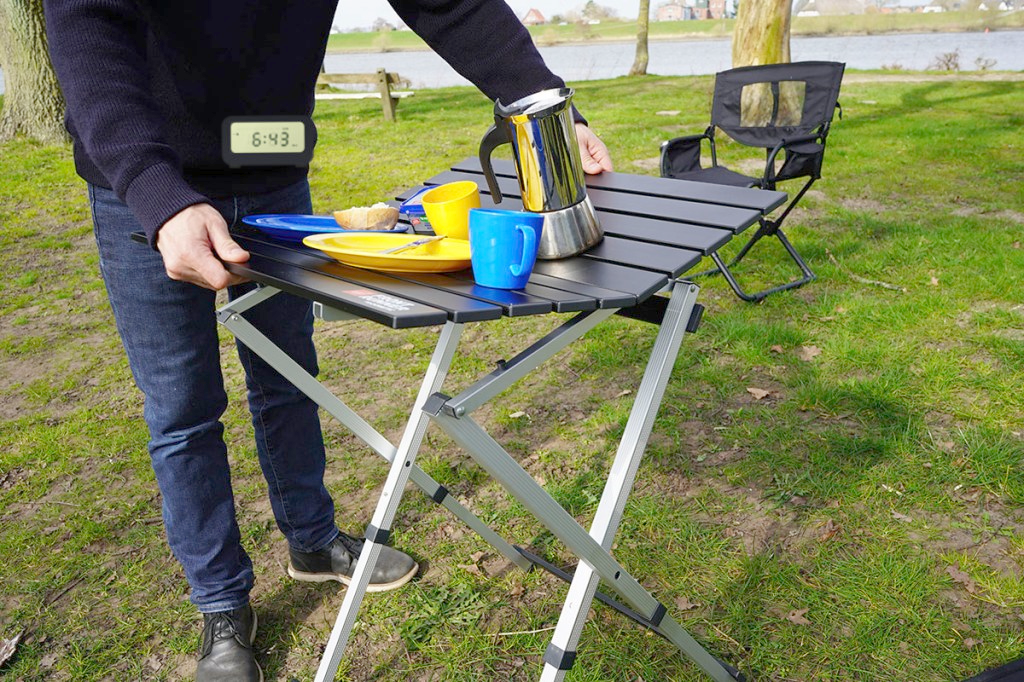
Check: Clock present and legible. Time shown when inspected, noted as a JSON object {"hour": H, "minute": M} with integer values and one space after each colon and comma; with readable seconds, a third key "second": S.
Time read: {"hour": 6, "minute": 43}
